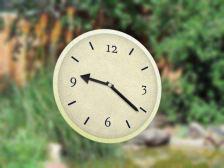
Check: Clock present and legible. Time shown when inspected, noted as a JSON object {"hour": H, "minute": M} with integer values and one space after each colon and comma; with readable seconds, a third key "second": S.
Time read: {"hour": 9, "minute": 21}
